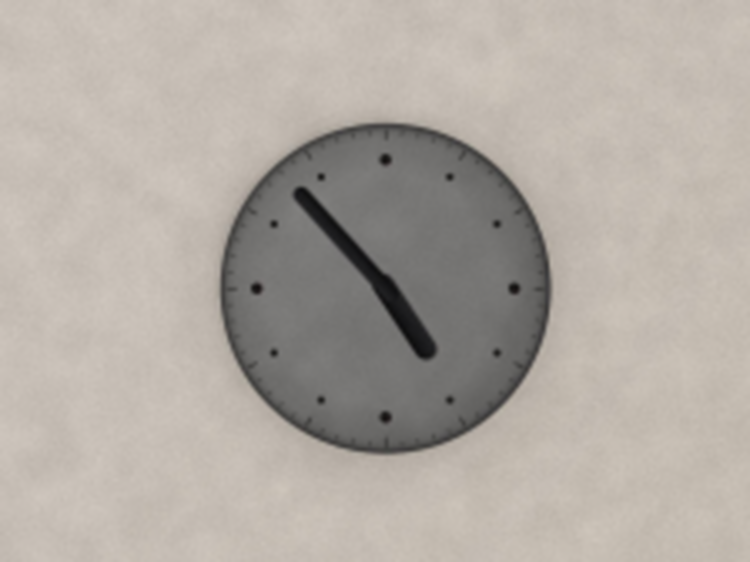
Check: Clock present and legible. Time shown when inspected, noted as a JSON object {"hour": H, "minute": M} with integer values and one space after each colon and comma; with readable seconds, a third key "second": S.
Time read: {"hour": 4, "minute": 53}
